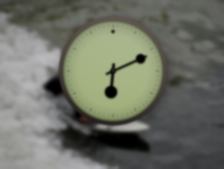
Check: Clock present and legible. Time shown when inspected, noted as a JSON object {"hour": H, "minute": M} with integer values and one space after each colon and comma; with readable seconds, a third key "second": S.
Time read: {"hour": 6, "minute": 11}
